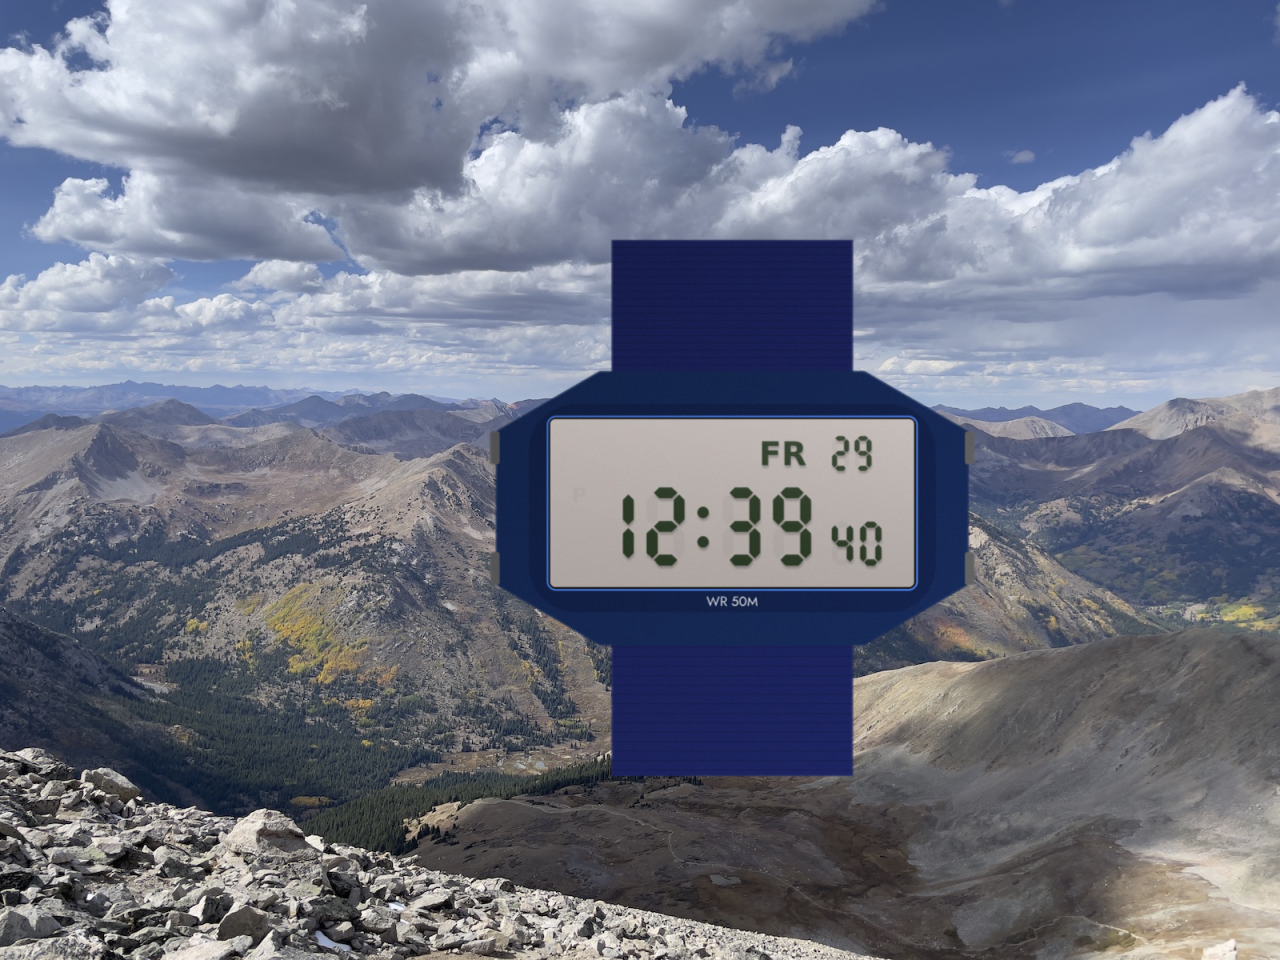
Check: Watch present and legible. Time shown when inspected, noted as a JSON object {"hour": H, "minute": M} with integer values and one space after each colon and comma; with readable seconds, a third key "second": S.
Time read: {"hour": 12, "minute": 39, "second": 40}
